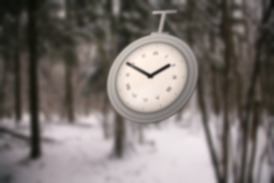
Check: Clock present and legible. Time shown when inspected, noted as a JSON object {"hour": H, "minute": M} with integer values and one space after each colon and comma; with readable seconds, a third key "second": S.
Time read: {"hour": 1, "minute": 49}
